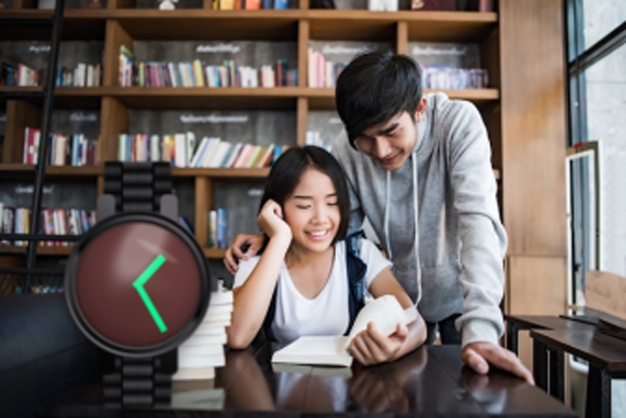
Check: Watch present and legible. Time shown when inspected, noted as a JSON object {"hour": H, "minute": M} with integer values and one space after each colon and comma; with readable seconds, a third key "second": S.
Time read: {"hour": 1, "minute": 25}
